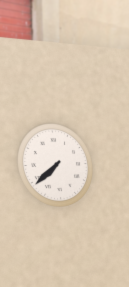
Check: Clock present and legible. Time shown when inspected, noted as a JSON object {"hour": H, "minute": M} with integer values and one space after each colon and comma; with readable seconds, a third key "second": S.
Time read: {"hour": 7, "minute": 39}
